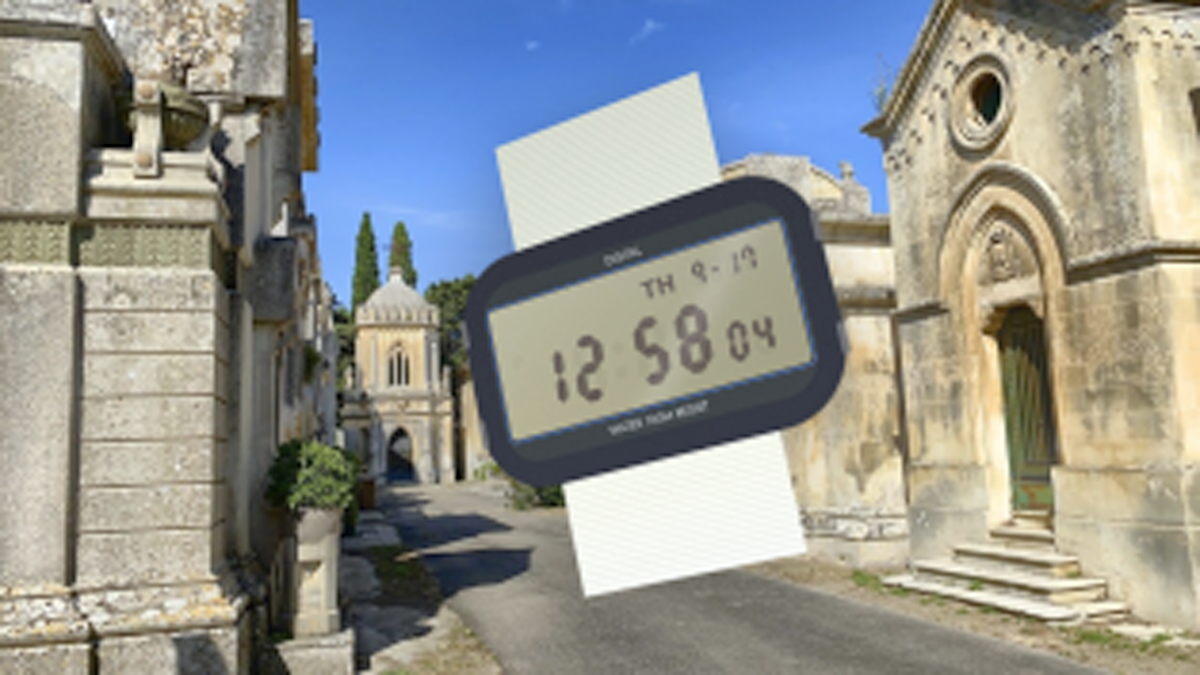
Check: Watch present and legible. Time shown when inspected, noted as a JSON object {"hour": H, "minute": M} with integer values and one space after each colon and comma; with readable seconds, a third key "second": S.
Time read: {"hour": 12, "minute": 58, "second": 4}
